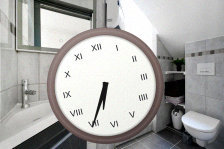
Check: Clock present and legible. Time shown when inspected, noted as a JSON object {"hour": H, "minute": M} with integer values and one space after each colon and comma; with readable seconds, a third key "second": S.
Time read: {"hour": 6, "minute": 35}
